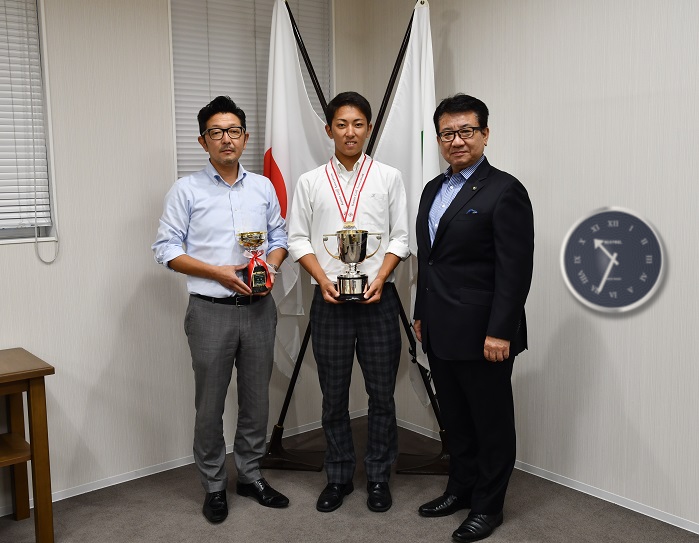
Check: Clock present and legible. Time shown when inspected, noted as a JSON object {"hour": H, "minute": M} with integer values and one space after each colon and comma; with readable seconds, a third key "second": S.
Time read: {"hour": 10, "minute": 34}
